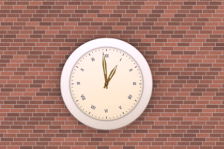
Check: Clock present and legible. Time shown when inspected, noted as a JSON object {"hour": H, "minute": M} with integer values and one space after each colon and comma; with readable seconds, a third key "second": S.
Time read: {"hour": 12, "minute": 59}
